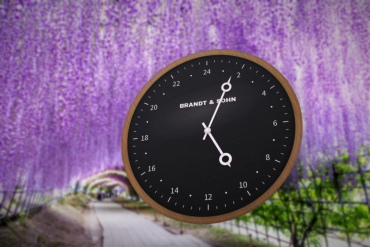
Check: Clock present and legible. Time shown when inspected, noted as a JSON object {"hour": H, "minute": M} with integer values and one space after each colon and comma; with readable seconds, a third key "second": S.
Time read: {"hour": 10, "minute": 4}
